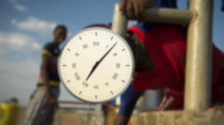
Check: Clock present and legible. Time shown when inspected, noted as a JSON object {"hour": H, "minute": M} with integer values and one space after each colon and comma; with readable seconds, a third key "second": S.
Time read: {"hour": 7, "minute": 7}
